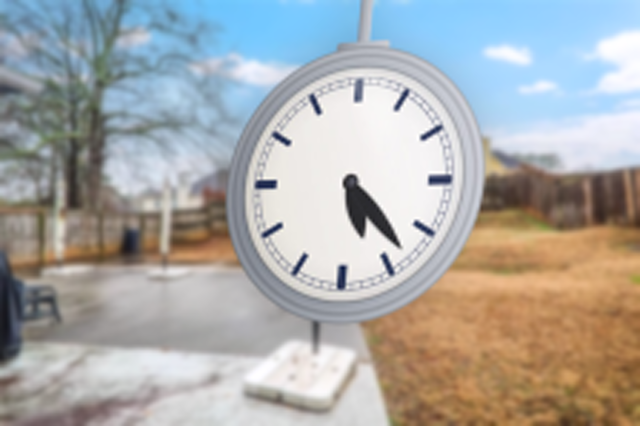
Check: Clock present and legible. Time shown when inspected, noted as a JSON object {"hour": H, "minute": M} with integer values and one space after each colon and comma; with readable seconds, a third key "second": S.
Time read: {"hour": 5, "minute": 23}
